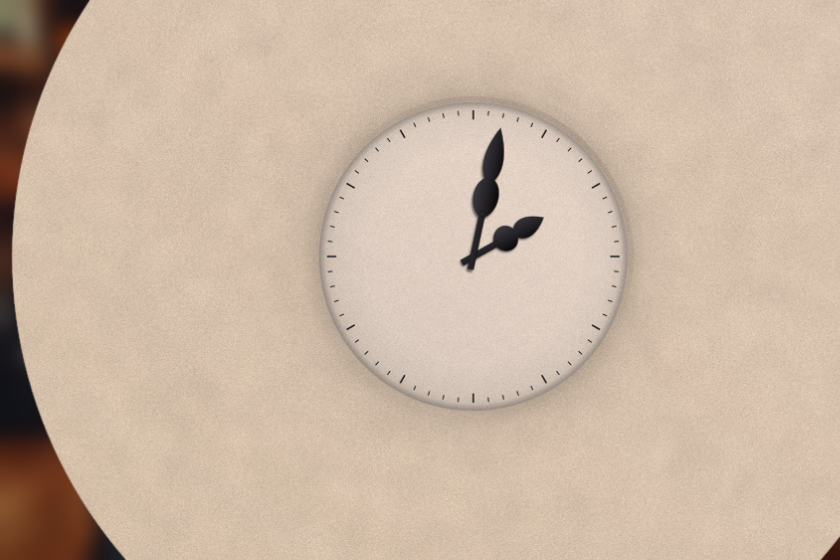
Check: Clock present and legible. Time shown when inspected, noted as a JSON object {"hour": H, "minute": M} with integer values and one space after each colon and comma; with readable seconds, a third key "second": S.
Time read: {"hour": 2, "minute": 2}
